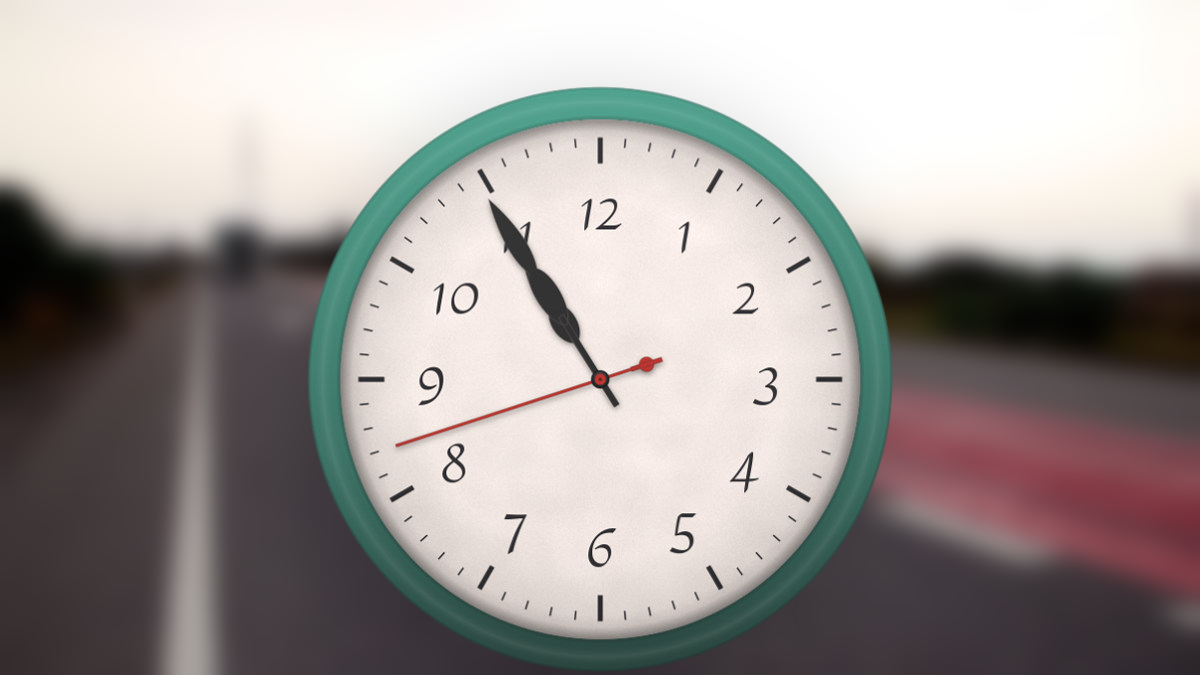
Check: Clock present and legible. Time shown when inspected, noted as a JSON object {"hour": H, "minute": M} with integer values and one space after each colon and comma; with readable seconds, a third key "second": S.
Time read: {"hour": 10, "minute": 54, "second": 42}
